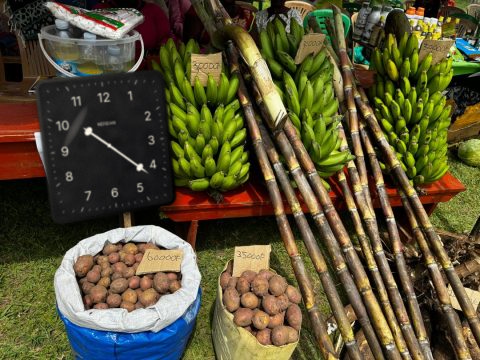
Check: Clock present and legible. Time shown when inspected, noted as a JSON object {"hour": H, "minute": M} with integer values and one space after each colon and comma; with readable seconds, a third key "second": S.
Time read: {"hour": 10, "minute": 22}
